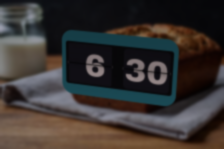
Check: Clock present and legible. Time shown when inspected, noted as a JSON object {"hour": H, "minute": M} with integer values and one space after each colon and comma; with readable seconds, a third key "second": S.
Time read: {"hour": 6, "minute": 30}
